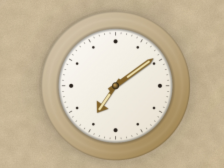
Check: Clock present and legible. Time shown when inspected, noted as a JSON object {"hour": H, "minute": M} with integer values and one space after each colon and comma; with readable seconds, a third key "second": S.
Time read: {"hour": 7, "minute": 9}
